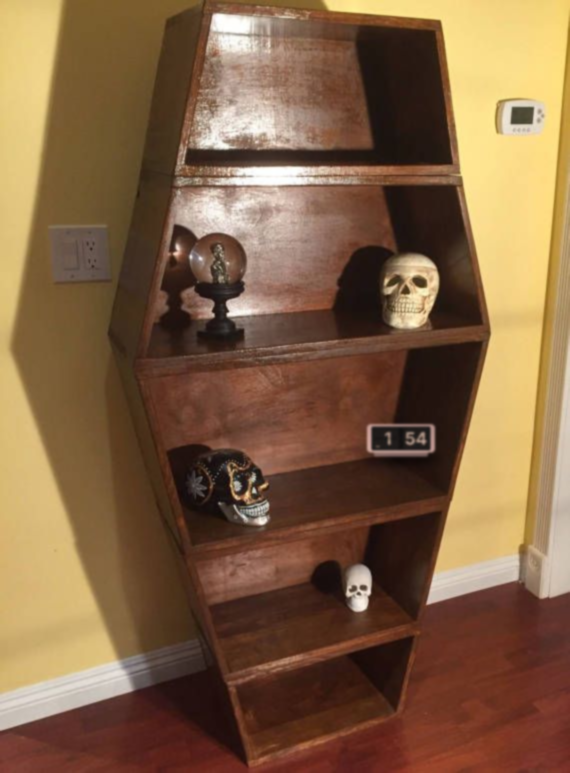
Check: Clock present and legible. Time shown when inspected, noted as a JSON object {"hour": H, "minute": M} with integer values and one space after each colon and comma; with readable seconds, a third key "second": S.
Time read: {"hour": 1, "minute": 54}
